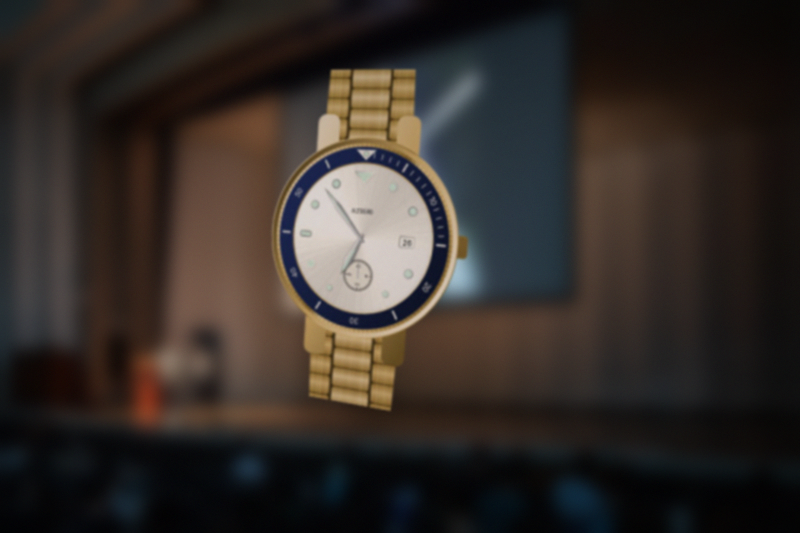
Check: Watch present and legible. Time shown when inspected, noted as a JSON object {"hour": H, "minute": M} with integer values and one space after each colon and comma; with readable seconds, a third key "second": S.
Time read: {"hour": 6, "minute": 53}
